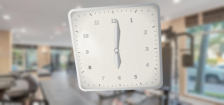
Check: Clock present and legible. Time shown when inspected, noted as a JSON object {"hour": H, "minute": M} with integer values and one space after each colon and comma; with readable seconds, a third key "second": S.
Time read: {"hour": 6, "minute": 1}
